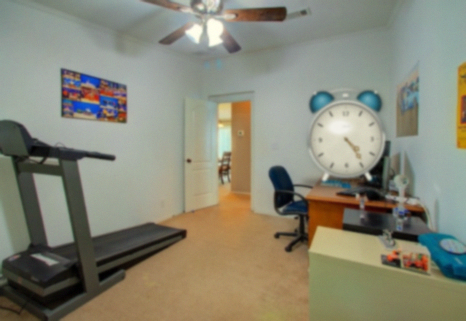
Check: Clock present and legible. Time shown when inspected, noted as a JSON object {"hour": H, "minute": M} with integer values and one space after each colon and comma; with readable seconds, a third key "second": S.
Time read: {"hour": 4, "minute": 24}
